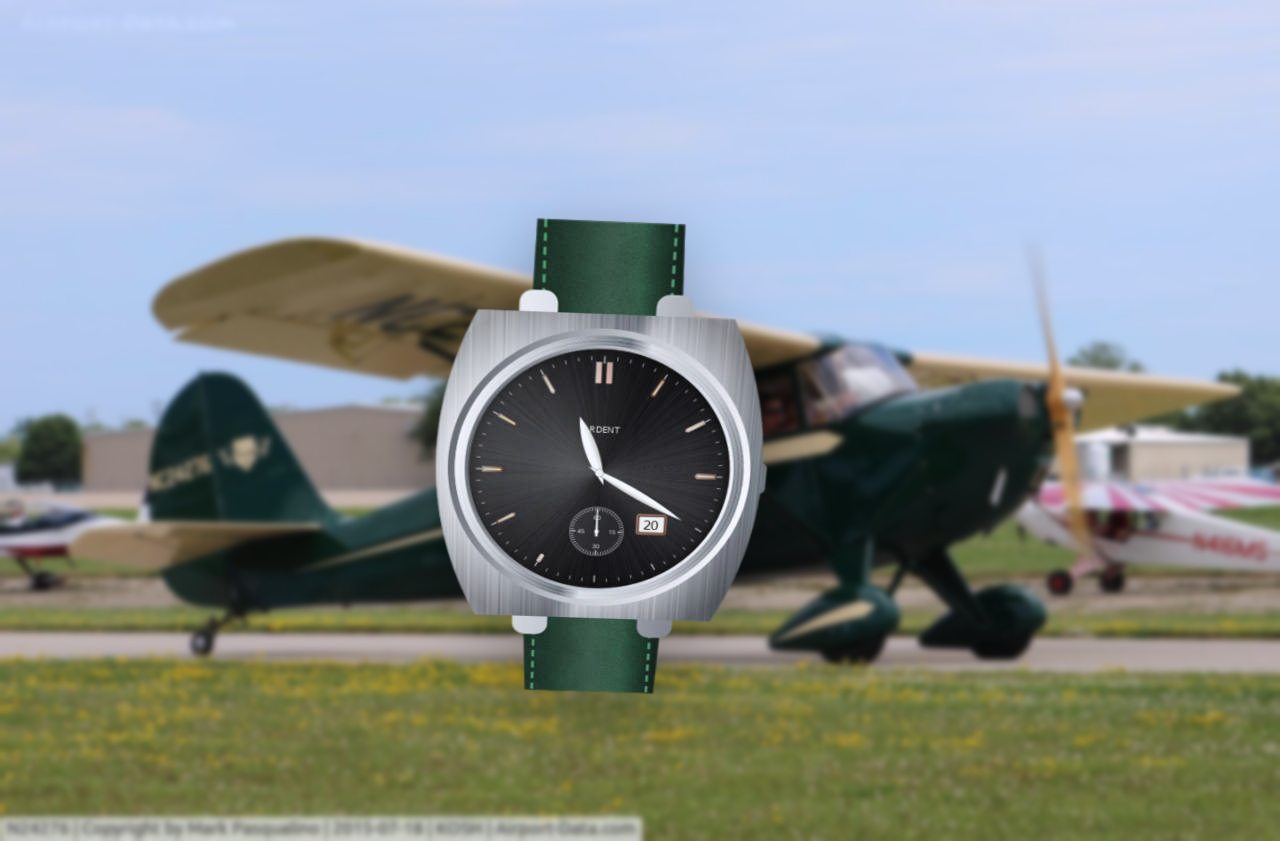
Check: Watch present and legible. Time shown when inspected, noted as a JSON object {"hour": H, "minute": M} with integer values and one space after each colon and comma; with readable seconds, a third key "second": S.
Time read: {"hour": 11, "minute": 20}
